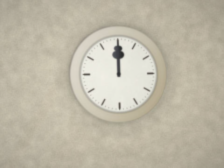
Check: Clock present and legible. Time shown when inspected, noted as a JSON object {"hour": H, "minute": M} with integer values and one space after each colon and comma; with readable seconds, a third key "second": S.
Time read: {"hour": 12, "minute": 0}
